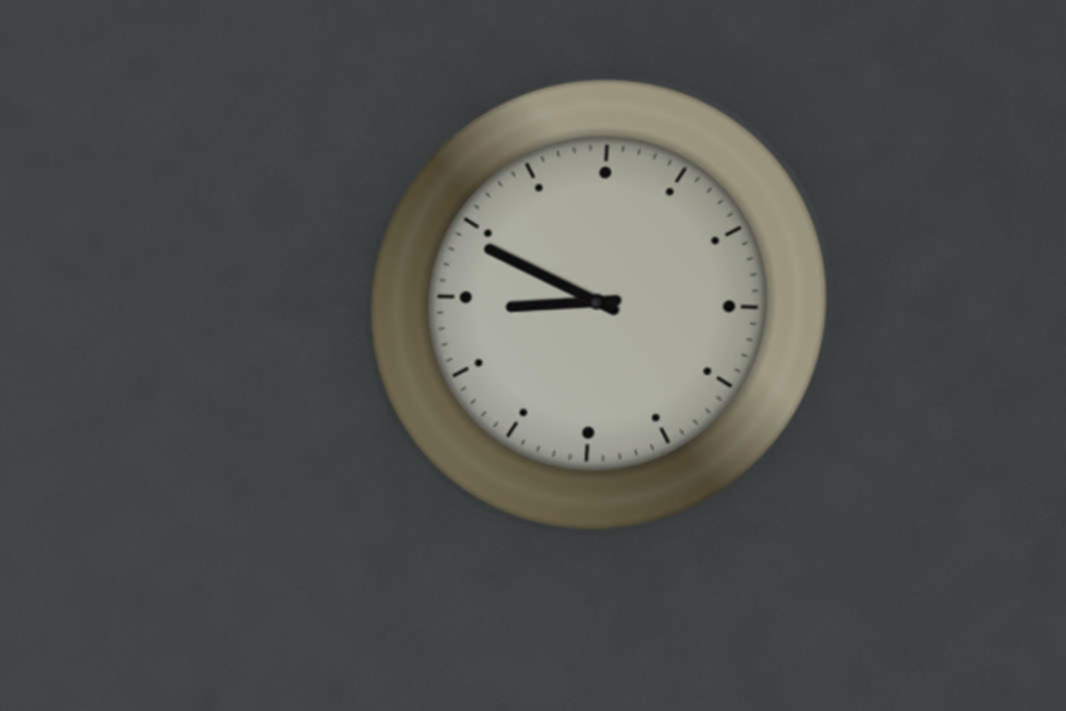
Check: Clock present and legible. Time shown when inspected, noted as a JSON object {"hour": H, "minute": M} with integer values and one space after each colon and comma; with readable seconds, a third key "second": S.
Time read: {"hour": 8, "minute": 49}
